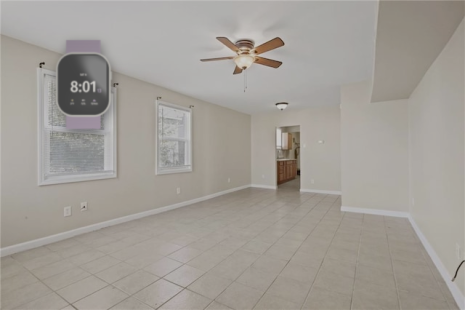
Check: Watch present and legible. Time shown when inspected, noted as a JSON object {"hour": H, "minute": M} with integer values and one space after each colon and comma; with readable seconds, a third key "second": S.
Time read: {"hour": 8, "minute": 1}
